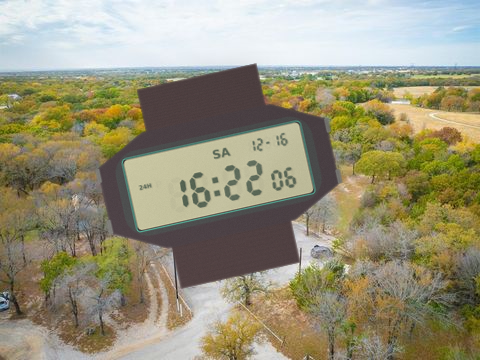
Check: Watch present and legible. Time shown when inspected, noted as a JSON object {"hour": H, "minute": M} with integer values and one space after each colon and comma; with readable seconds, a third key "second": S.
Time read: {"hour": 16, "minute": 22, "second": 6}
